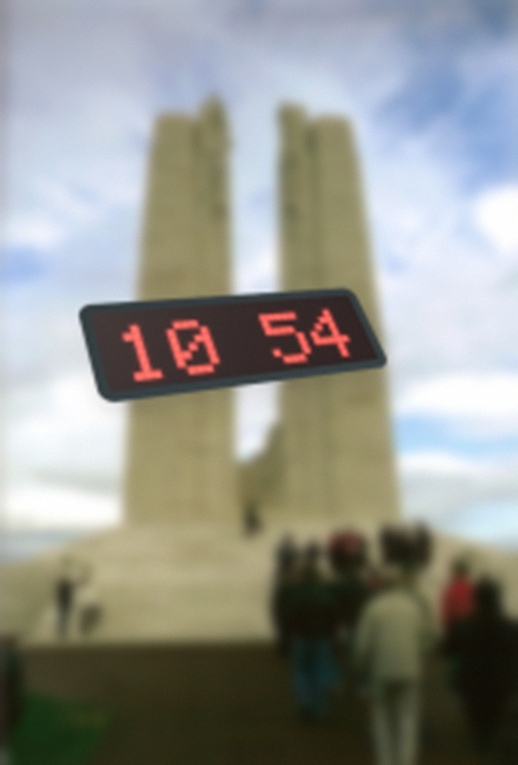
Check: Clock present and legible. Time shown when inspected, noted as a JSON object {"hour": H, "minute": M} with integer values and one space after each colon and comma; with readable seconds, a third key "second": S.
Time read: {"hour": 10, "minute": 54}
